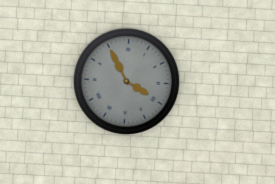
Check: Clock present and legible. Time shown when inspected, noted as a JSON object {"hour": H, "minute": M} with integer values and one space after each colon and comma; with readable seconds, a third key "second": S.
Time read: {"hour": 3, "minute": 55}
